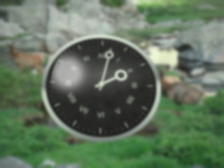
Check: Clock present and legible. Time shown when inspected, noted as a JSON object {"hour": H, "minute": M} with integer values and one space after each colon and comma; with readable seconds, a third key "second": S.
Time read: {"hour": 2, "minute": 2}
